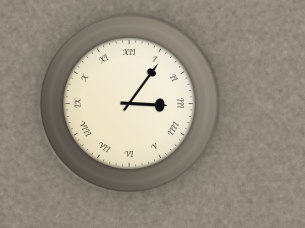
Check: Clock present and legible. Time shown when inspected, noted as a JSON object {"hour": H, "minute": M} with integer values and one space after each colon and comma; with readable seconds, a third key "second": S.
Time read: {"hour": 3, "minute": 6}
